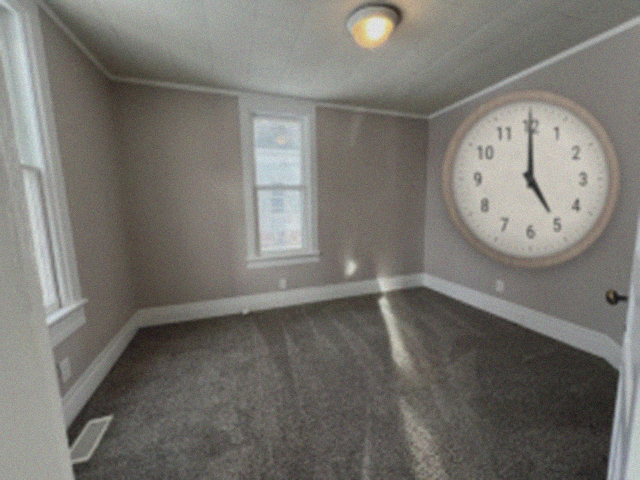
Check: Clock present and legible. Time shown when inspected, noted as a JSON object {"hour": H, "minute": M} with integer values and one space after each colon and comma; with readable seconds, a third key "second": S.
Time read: {"hour": 5, "minute": 0}
